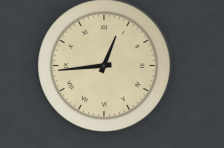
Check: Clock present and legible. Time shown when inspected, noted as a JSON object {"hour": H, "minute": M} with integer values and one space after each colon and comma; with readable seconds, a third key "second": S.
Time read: {"hour": 12, "minute": 44}
